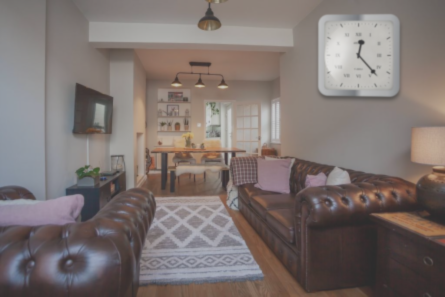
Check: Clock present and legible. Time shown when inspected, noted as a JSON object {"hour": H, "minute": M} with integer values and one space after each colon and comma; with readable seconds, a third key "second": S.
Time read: {"hour": 12, "minute": 23}
